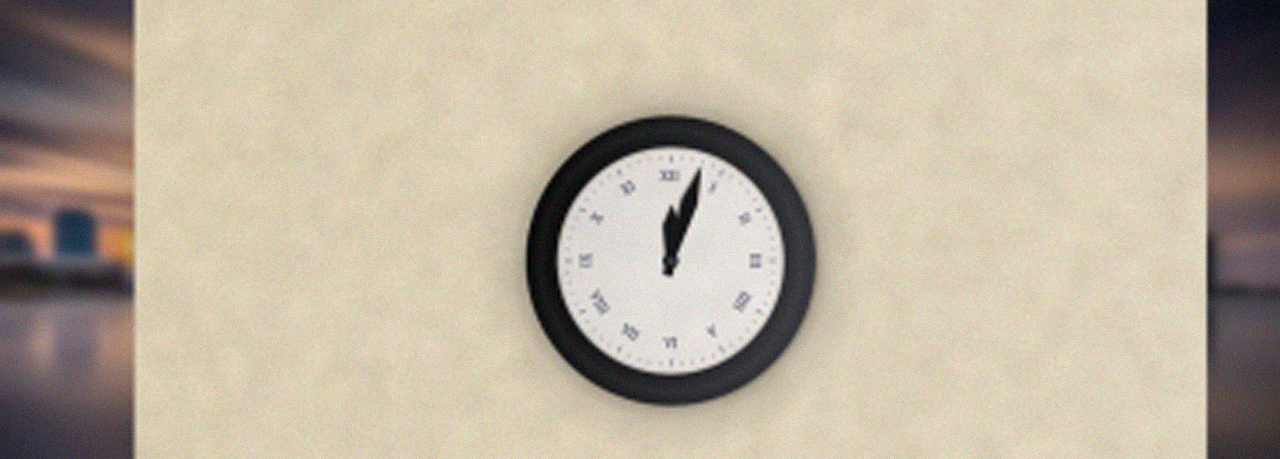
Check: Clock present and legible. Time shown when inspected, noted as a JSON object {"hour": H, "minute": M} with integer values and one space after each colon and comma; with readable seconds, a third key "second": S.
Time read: {"hour": 12, "minute": 3}
